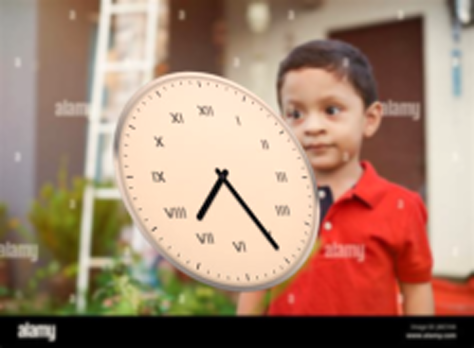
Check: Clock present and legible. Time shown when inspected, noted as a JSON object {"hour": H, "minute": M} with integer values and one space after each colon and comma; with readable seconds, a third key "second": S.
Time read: {"hour": 7, "minute": 25}
